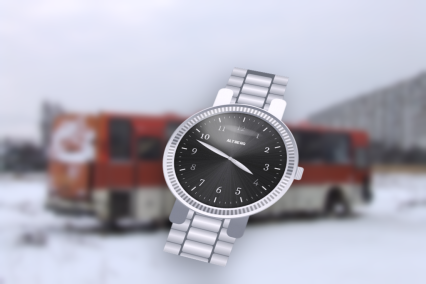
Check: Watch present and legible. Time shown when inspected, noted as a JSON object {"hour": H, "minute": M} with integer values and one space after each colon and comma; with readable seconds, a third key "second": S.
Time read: {"hour": 3, "minute": 48}
